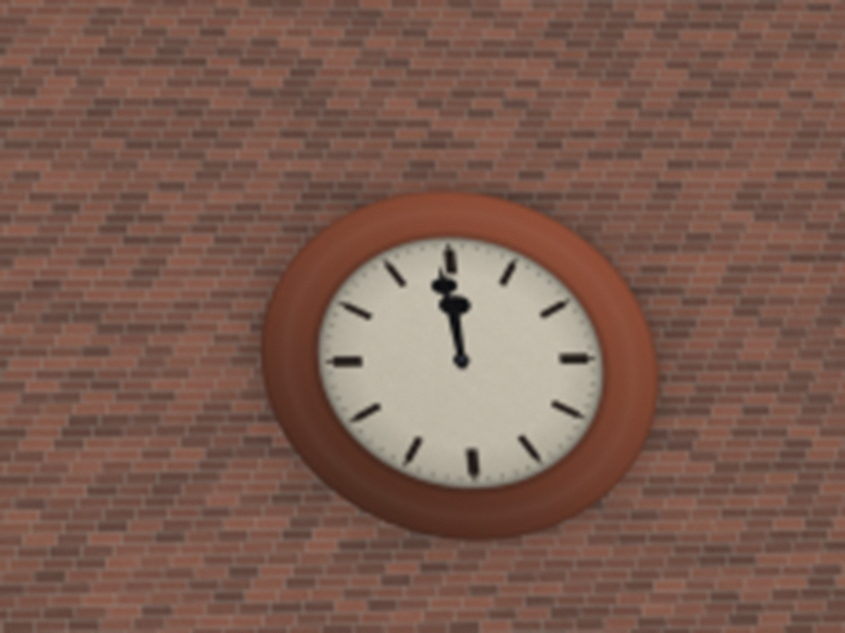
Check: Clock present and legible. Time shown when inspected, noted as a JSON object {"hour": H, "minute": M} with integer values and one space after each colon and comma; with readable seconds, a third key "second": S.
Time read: {"hour": 11, "minute": 59}
